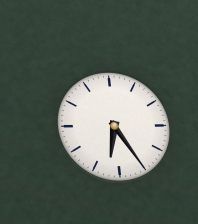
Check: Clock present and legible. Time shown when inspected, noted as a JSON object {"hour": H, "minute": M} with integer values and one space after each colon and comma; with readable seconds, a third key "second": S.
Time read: {"hour": 6, "minute": 25}
